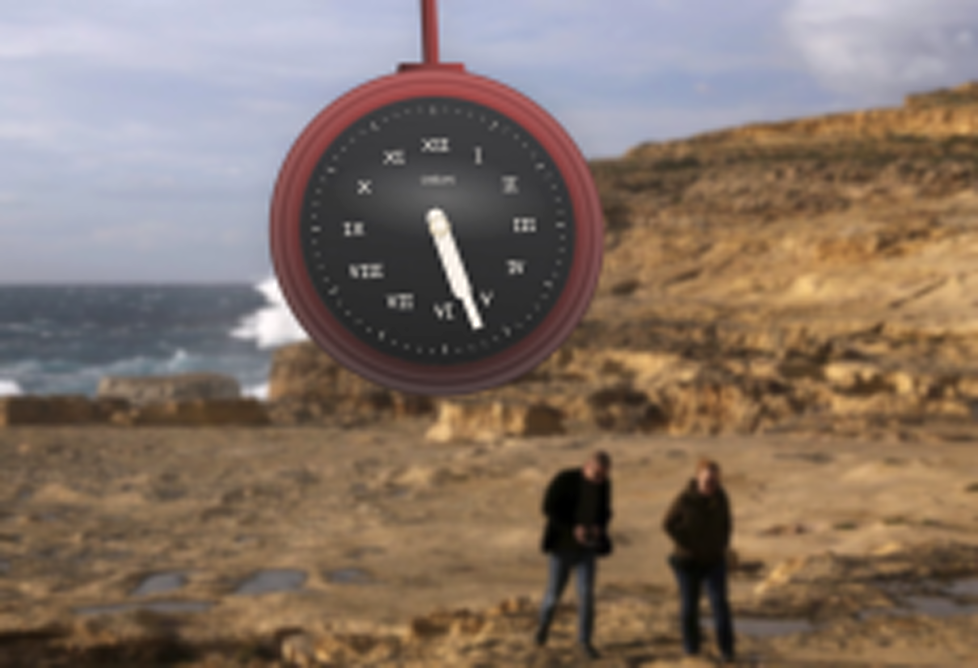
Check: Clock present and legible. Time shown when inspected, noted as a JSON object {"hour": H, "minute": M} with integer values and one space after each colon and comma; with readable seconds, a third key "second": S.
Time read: {"hour": 5, "minute": 27}
